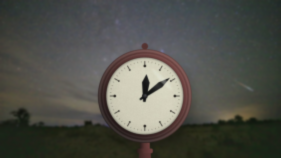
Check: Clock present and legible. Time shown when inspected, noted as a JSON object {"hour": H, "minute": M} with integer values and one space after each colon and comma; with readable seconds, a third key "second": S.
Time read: {"hour": 12, "minute": 9}
